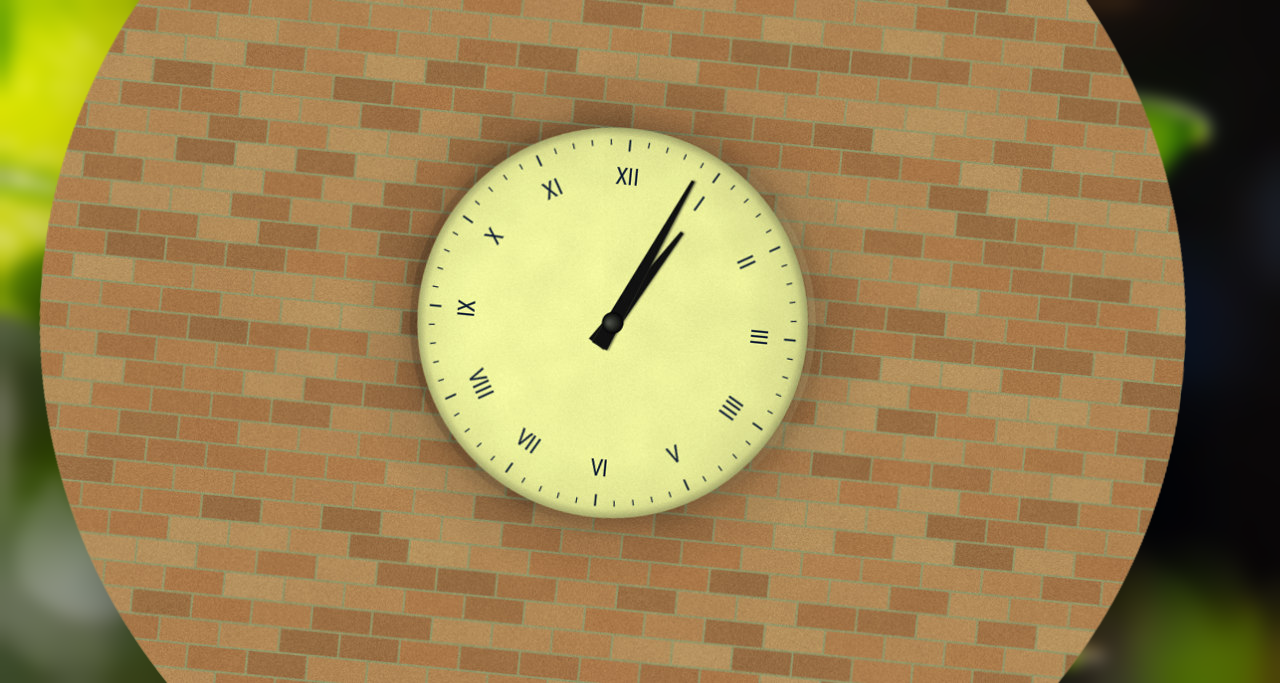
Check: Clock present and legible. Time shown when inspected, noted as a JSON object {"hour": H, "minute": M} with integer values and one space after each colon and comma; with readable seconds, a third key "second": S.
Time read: {"hour": 1, "minute": 4}
